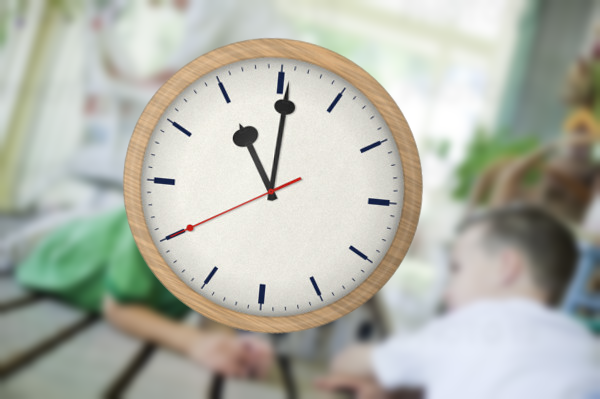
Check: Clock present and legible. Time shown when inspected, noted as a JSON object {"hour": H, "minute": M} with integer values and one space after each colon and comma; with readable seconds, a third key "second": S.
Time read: {"hour": 11, "minute": 0, "second": 40}
